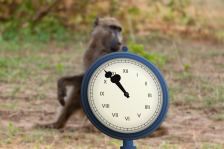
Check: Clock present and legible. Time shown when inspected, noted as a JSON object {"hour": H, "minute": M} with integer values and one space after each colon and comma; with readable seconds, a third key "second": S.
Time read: {"hour": 10, "minute": 53}
